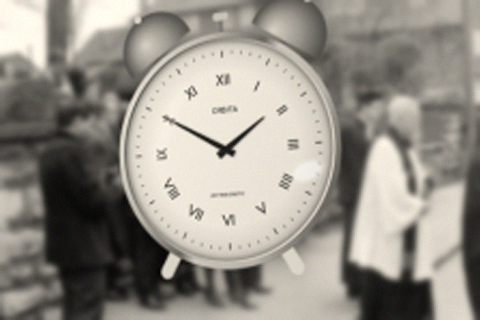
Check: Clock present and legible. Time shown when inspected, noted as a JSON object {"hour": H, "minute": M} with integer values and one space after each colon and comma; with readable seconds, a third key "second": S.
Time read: {"hour": 1, "minute": 50}
